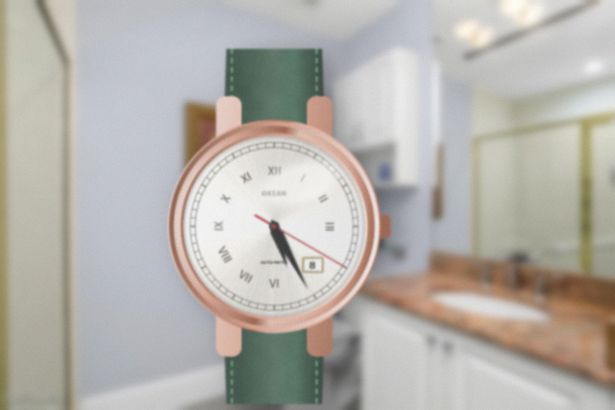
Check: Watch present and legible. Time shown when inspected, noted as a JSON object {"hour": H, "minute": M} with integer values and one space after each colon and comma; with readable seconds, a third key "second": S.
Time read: {"hour": 5, "minute": 25, "second": 20}
